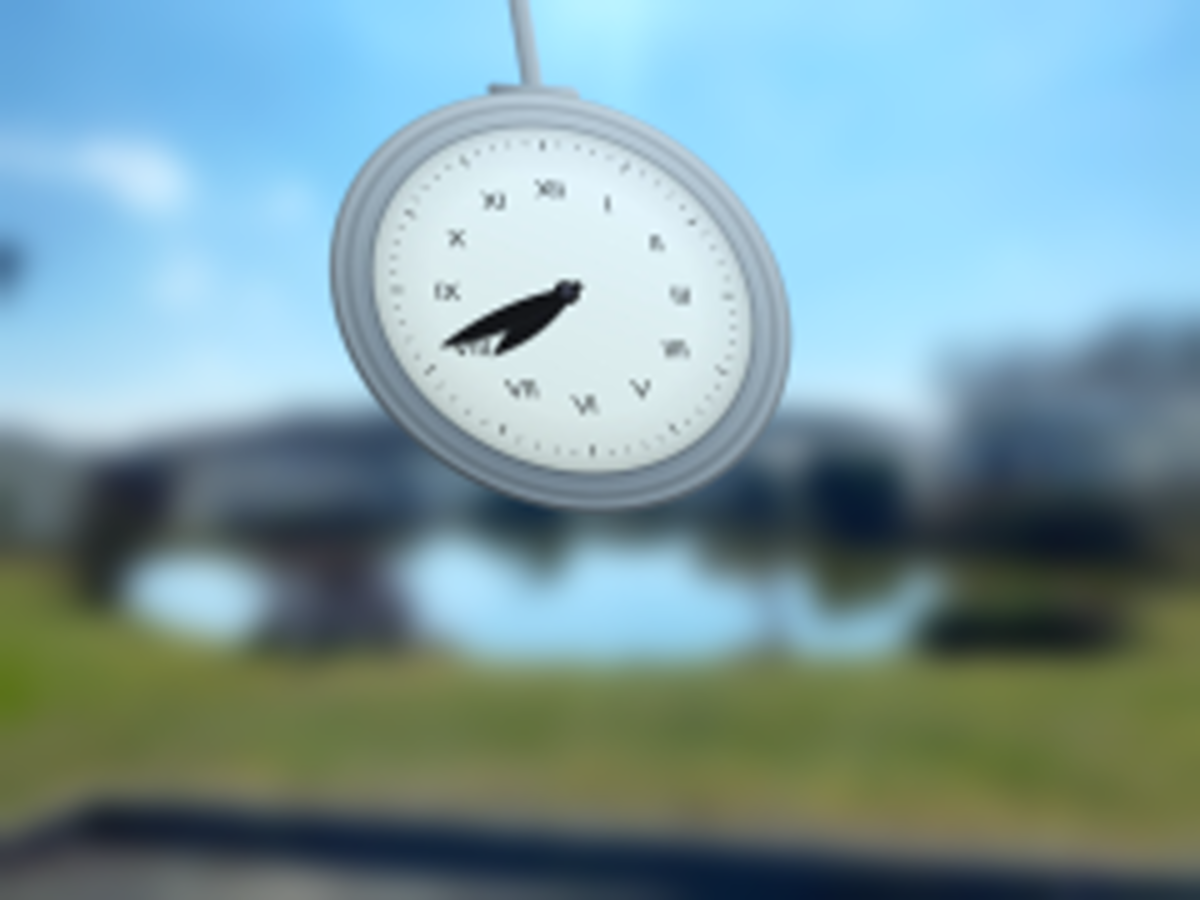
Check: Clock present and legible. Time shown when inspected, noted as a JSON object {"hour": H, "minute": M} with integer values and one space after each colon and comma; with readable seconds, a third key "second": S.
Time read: {"hour": 7, "minute": 41}
